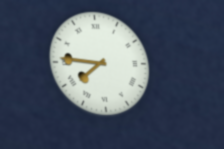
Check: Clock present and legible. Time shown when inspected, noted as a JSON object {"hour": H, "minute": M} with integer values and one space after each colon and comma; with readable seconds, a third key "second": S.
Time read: {"hour": 7, "minute": 46}
